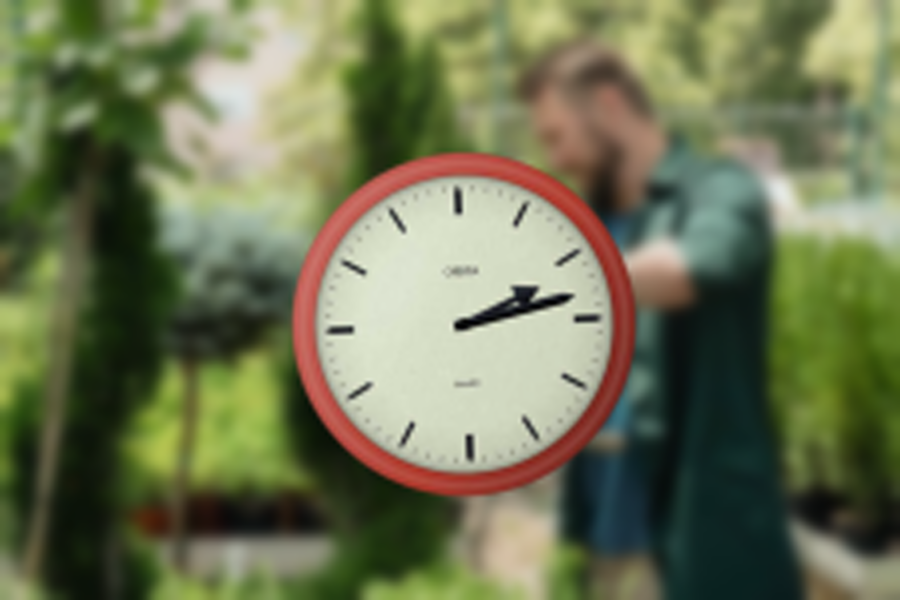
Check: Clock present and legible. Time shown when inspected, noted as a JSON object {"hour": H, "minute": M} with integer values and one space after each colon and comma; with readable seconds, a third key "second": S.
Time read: {"hour": 2, "minute": 13}
